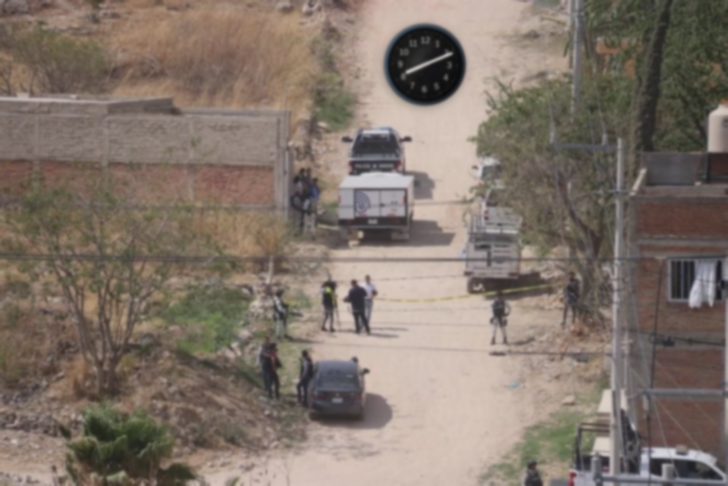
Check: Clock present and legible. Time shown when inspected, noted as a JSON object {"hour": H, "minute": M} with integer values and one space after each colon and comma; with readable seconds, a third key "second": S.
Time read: {"hour": 8, "minute": 11}
